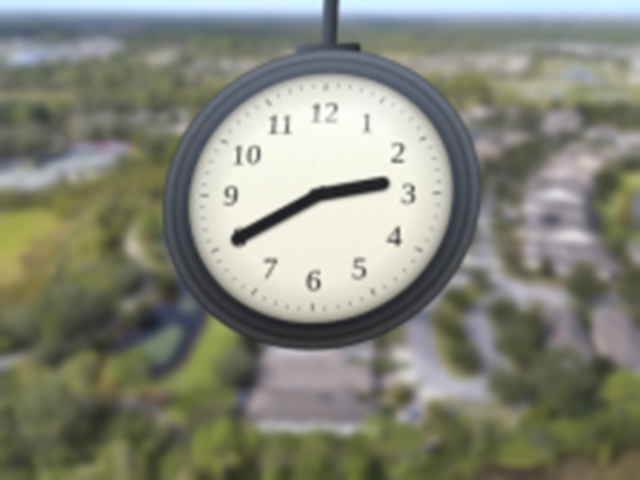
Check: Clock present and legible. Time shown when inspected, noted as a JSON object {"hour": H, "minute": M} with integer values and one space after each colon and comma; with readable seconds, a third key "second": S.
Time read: {"hour": 2, "minute": 40}
